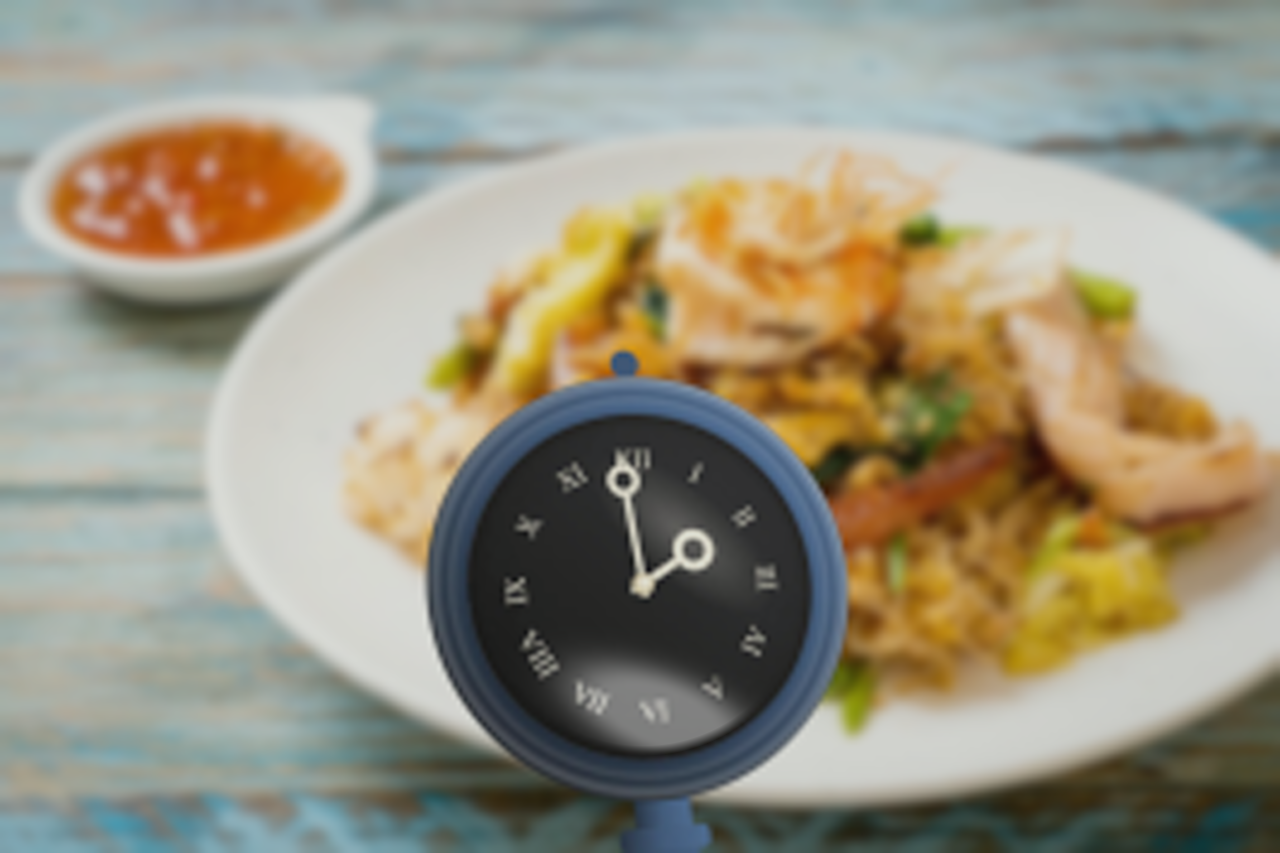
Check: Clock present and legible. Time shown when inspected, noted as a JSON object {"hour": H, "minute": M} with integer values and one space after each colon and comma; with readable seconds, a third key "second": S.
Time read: {"hour": 1, "minute": 59}
